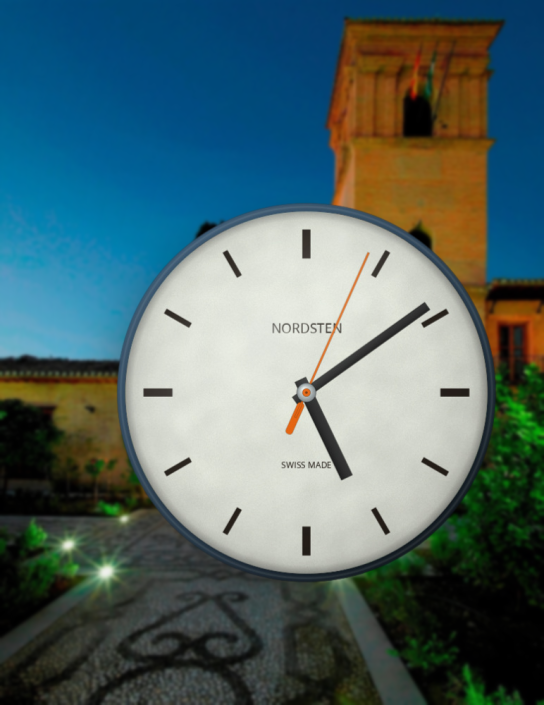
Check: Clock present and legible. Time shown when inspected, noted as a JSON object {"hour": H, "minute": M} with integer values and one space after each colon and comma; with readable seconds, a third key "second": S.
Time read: {"hour": 5, "minute": 9, "second": 4}
